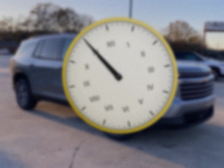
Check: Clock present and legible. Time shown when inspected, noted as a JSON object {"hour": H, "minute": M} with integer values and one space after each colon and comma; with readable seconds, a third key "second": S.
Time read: {"hour": 10, "minute": 55}
